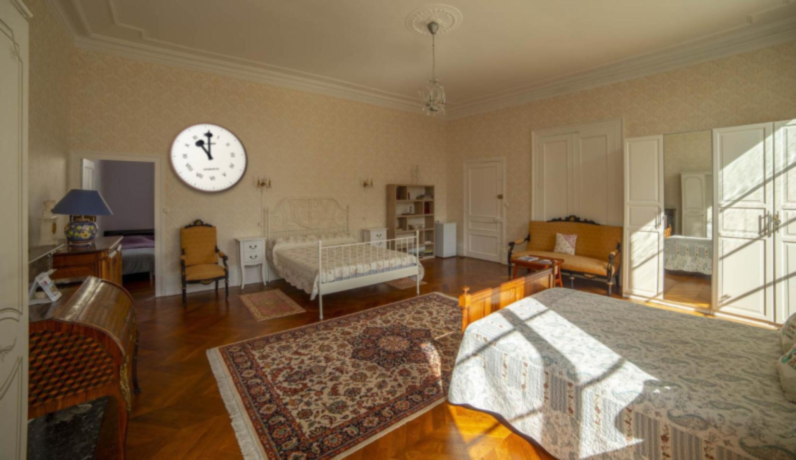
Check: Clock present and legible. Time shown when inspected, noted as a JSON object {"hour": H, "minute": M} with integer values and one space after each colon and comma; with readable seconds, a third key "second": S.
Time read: {"hour": 11, "minute": 1}
